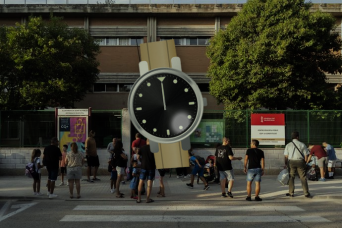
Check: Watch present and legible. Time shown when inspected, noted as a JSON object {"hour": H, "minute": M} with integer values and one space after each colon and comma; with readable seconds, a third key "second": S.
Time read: {"hour": 12, "minute": 0}
